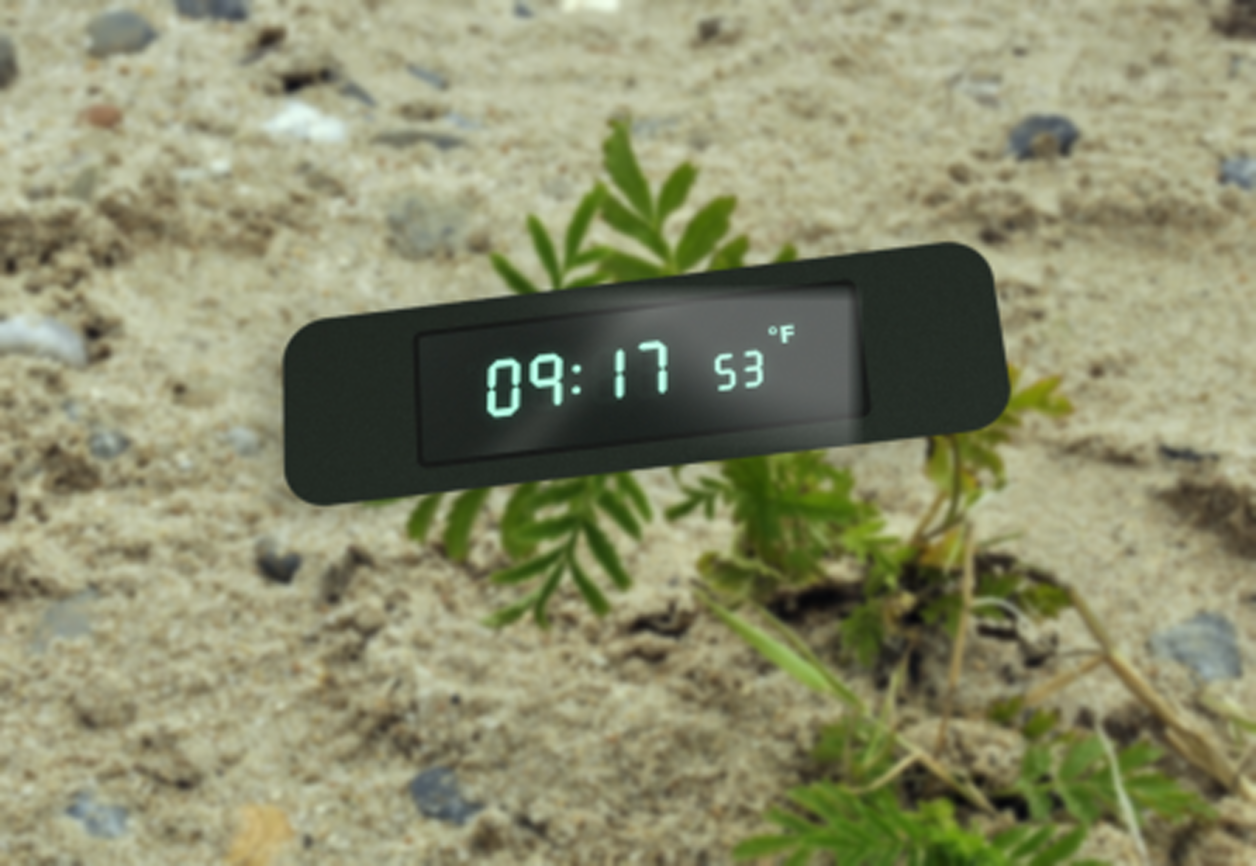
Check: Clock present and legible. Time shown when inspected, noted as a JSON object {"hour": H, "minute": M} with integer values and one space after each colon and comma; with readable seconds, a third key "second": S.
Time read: {"hour": 9, "minute": 17}
